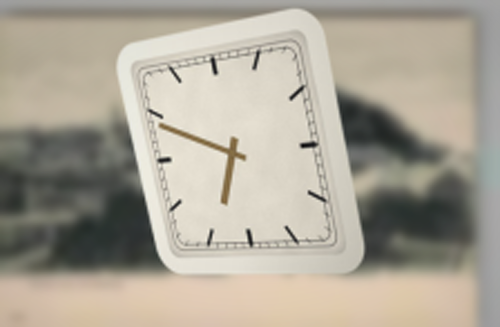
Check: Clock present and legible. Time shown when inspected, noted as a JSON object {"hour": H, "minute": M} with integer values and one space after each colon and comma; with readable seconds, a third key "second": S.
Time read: {"hour": 6, "minute": 49}
